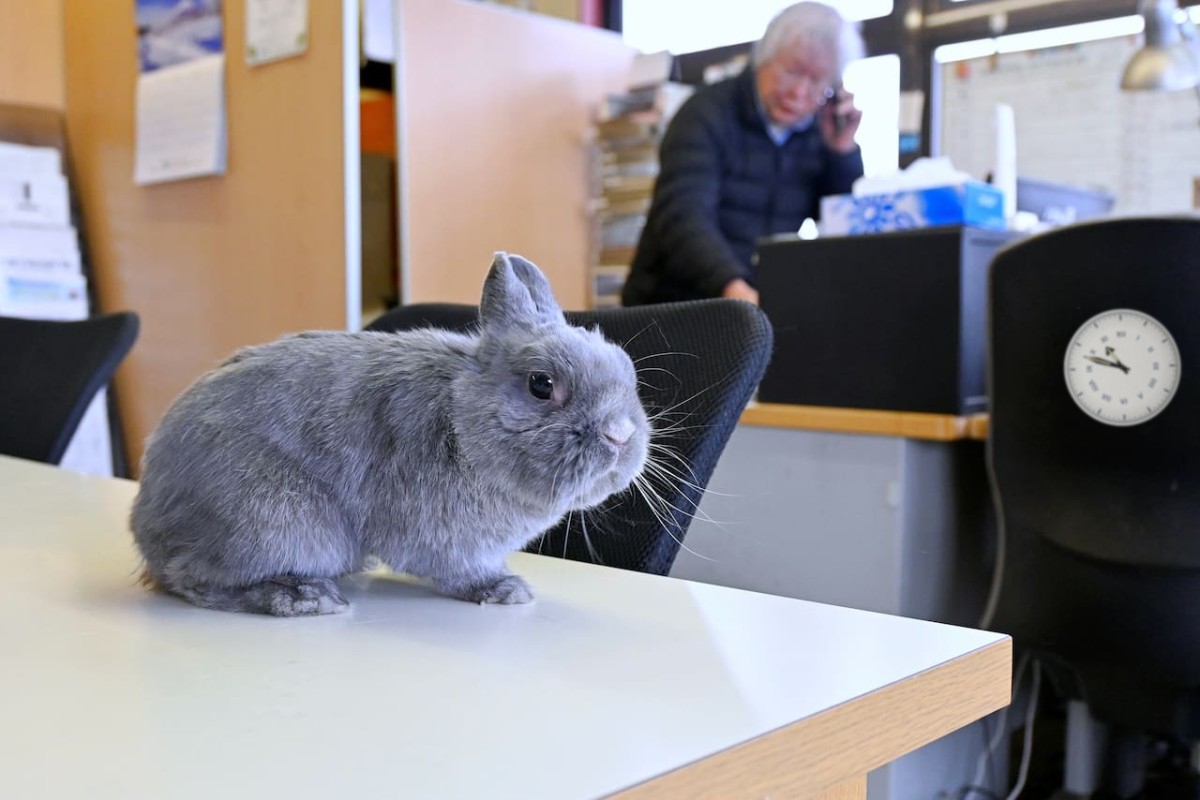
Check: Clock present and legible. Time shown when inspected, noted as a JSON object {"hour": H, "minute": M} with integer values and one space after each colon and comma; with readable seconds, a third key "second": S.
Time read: {"hour": 10, "minute": 48}
